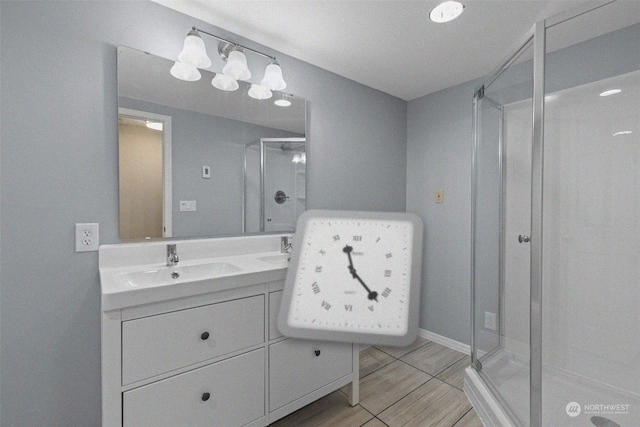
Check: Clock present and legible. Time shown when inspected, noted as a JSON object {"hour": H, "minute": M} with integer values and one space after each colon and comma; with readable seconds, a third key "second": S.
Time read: {"hour": 11, "minute": 23}
